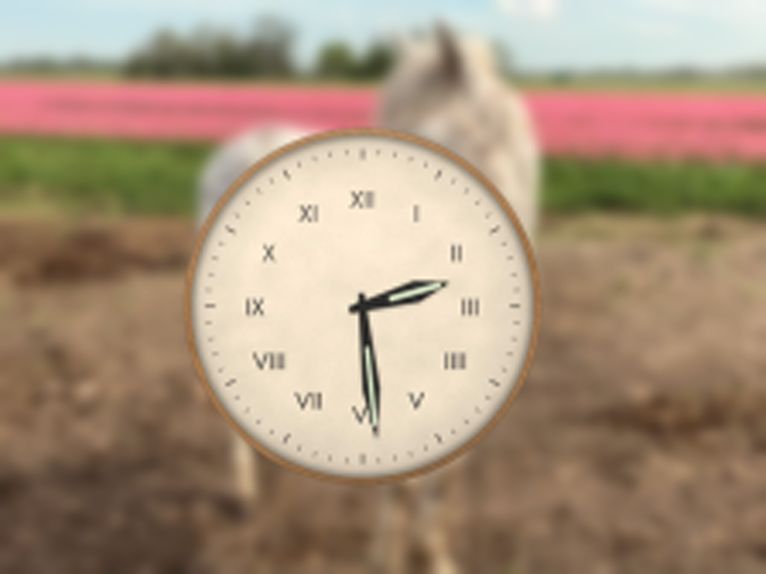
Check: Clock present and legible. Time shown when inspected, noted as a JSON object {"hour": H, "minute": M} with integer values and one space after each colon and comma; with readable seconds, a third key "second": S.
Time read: {"hour": 2, "minute": 29}
